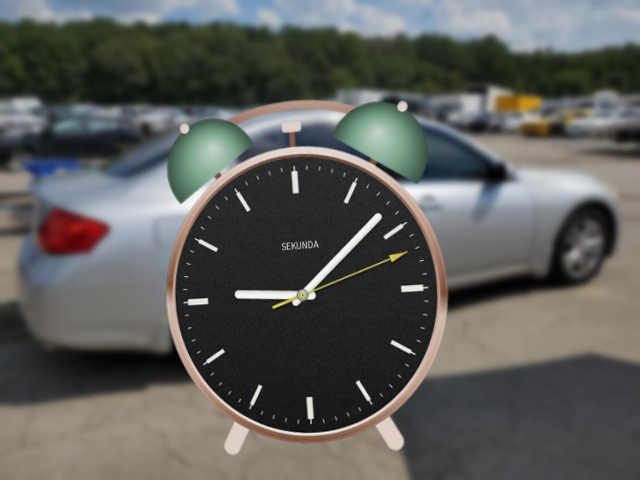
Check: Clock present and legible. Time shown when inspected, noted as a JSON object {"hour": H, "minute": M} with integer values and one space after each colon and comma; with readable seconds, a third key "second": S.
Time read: {"hour": 9, "minute": 8, "second": 12}
